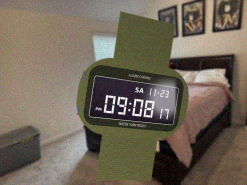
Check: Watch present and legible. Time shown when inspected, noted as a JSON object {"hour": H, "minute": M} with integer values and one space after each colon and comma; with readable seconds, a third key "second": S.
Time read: {"hour": 9, "minute": 8, "second": 17}
